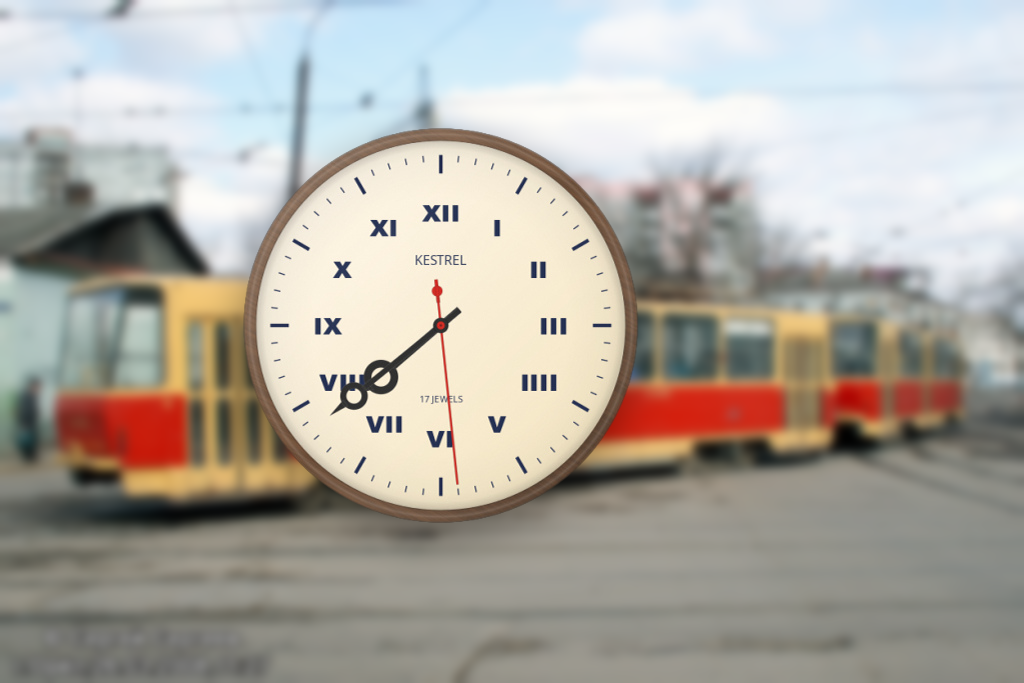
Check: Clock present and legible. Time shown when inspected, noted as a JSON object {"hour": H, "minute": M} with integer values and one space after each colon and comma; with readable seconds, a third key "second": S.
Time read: {"hour": 7, "minute": 38, "second": 29}
